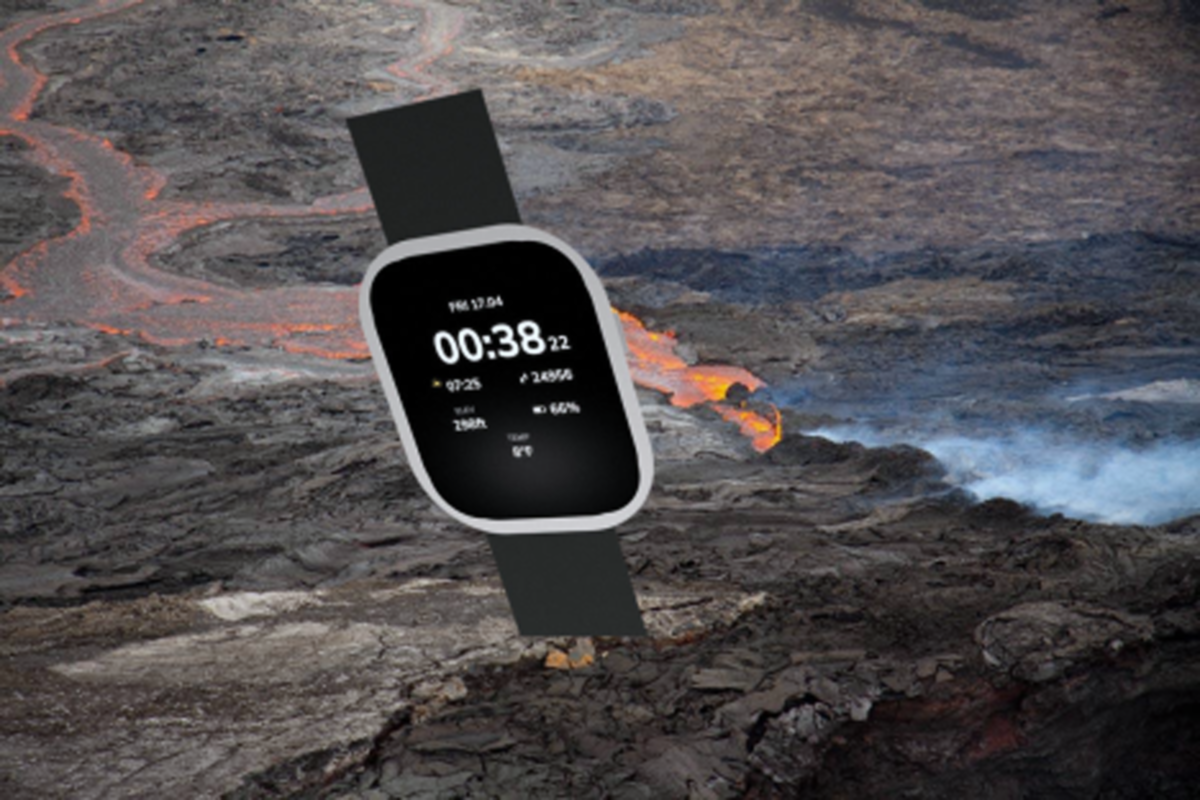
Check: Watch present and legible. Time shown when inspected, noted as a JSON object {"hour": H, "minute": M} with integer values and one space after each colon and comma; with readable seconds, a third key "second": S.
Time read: {"hour": 0, "minute": 38}
